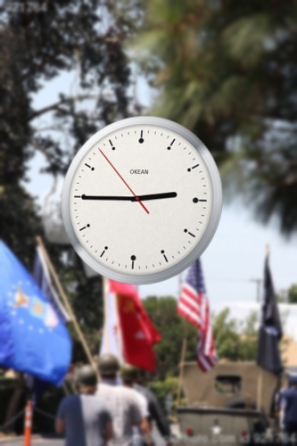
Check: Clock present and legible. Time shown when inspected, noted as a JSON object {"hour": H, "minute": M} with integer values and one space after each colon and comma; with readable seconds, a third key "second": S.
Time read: {"hour": 2, "minute": 44, "second": 53}
